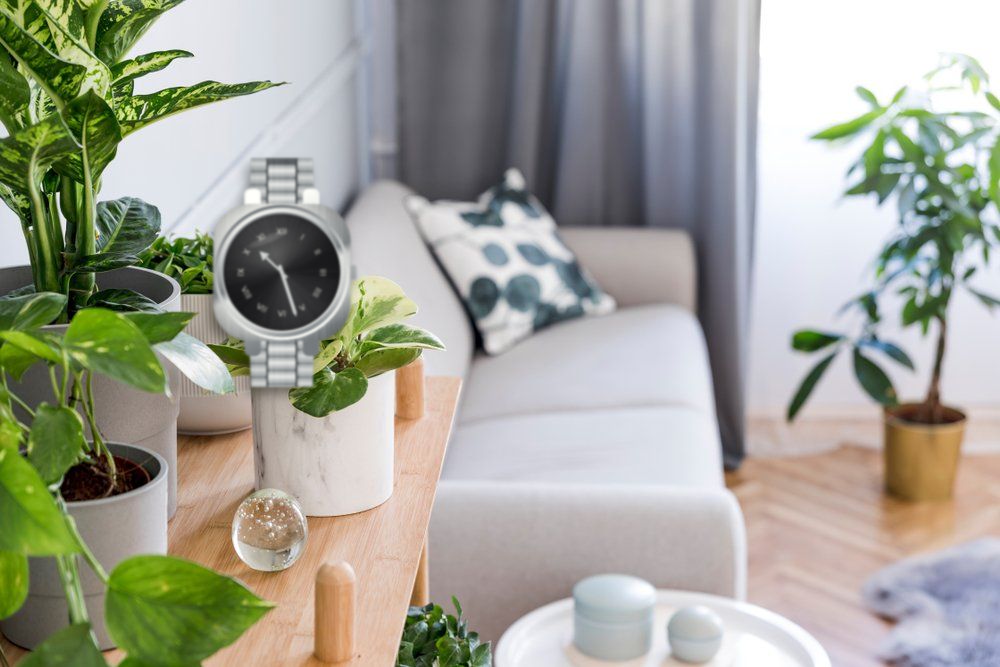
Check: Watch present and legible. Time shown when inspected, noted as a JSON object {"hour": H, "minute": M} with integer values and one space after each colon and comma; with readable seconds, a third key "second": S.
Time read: {"hour": 10, "minute": 27}
